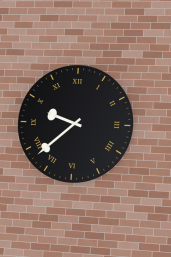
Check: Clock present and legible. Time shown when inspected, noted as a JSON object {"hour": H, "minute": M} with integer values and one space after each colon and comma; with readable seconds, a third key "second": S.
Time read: {"hour": 9, "minute": 38}
